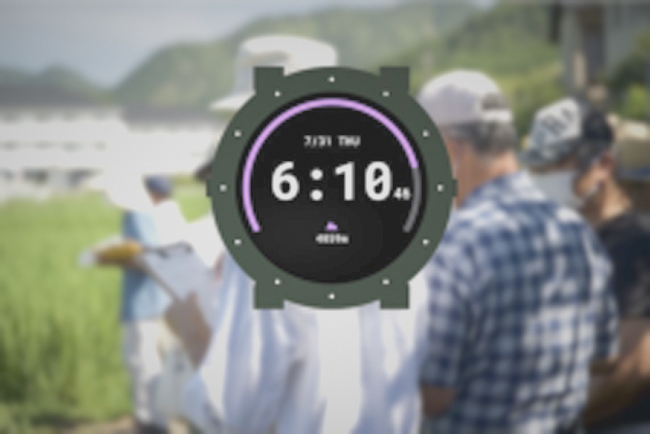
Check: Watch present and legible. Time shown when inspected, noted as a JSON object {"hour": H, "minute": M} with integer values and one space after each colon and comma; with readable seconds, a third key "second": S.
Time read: {"hour": 6, "minute": 10}
